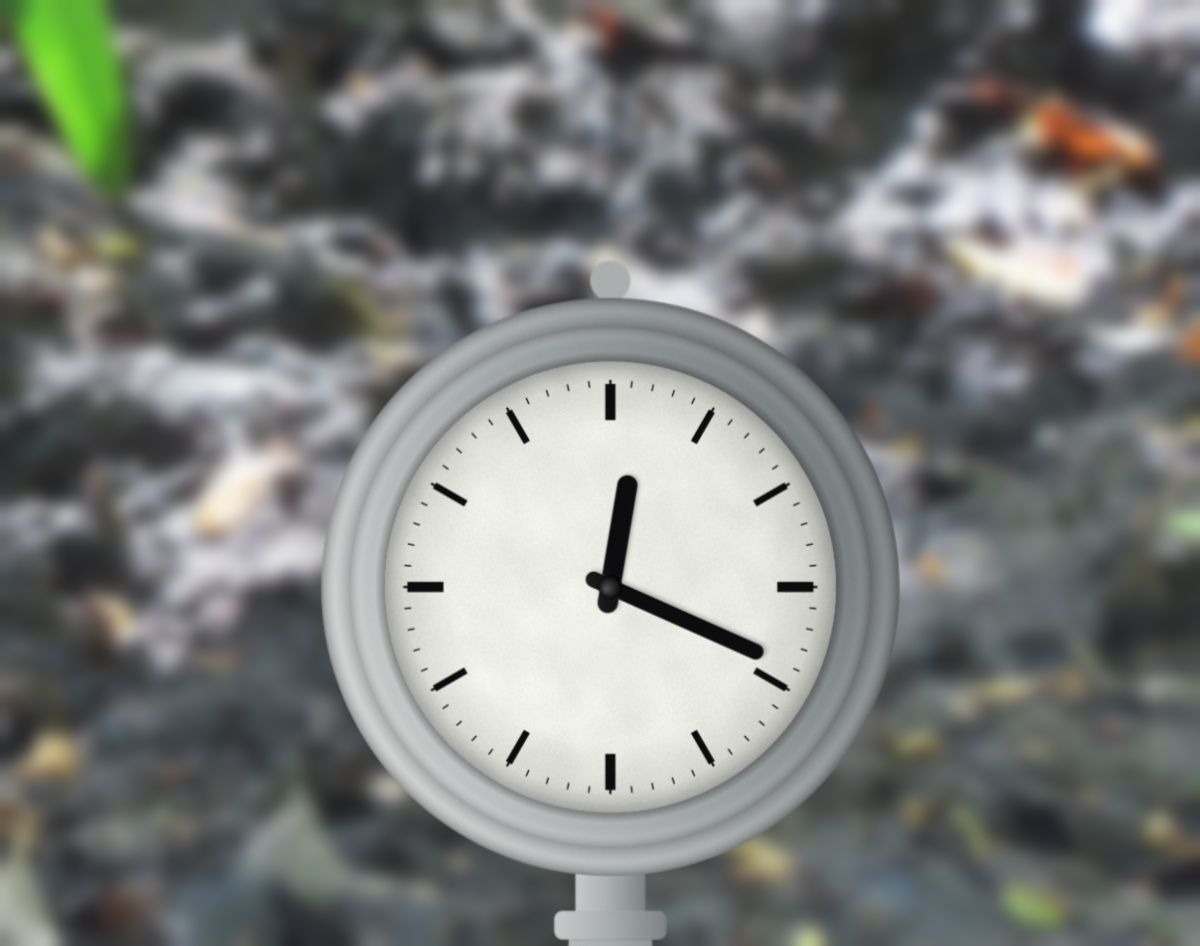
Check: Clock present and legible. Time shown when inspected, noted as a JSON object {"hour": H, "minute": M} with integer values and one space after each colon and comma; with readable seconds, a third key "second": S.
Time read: {"hour": 12, "minute": 19}
